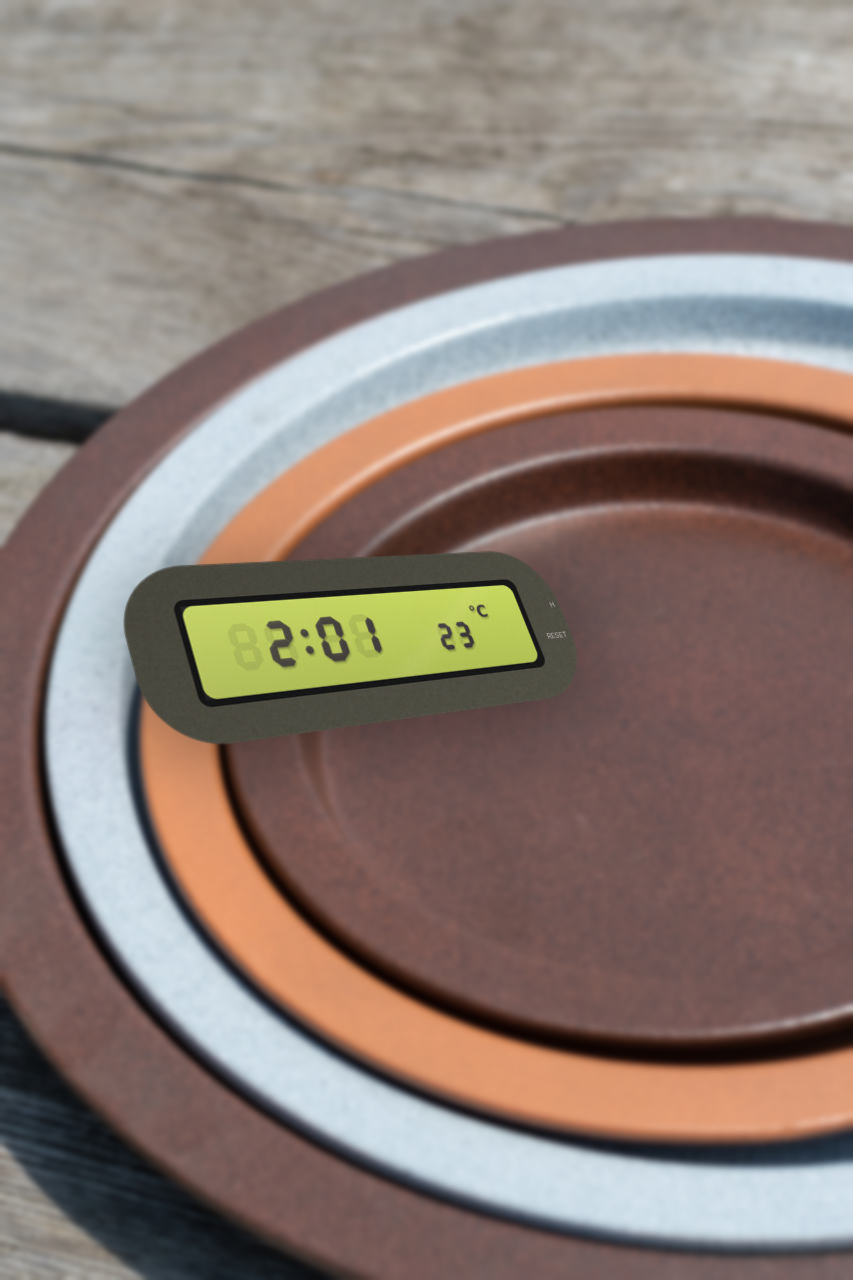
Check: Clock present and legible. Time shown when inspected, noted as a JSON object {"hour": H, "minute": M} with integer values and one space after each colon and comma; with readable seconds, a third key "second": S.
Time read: {"hour": 2, "minute": 1}
